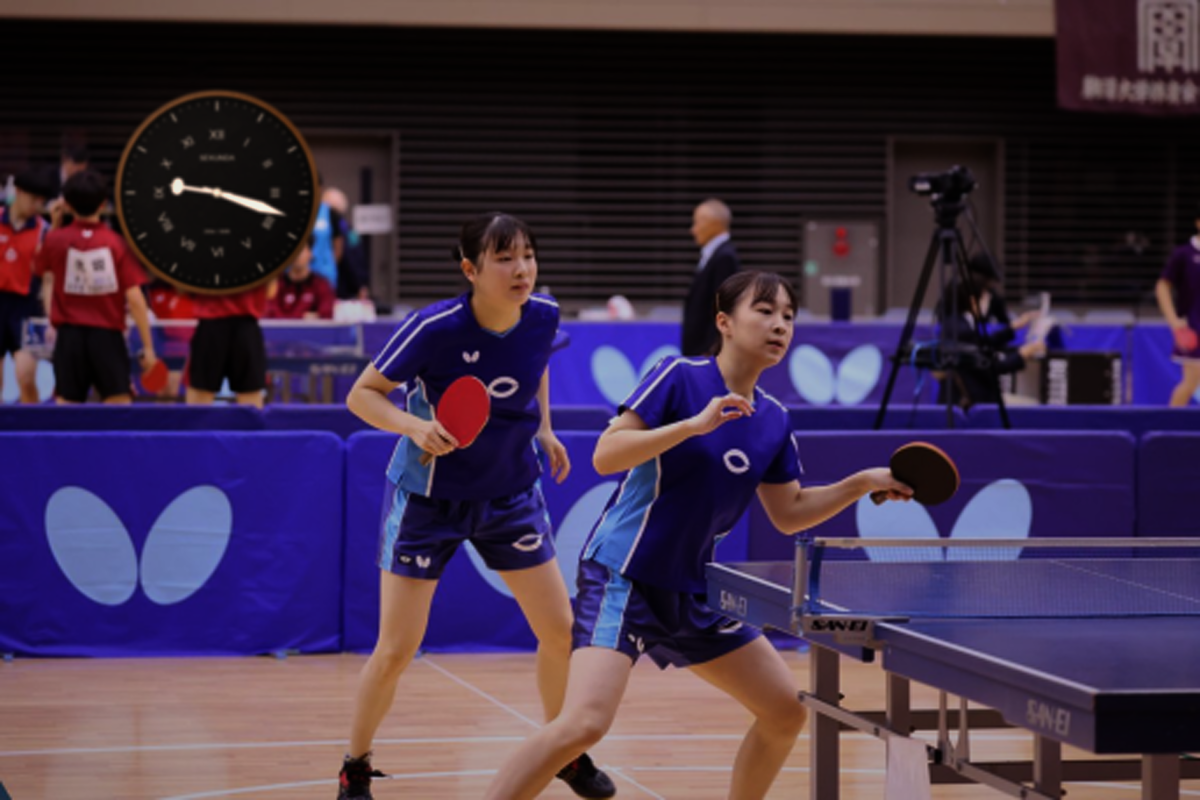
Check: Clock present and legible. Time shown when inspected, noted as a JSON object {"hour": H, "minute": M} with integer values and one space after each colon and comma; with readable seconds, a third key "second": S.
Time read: {"hour": 9, "minute": 18}
